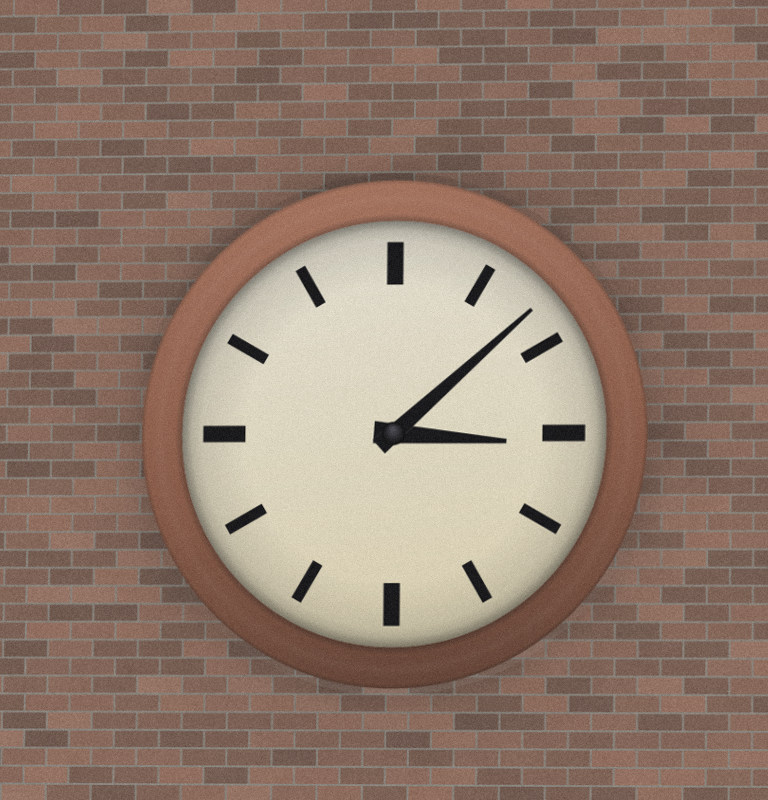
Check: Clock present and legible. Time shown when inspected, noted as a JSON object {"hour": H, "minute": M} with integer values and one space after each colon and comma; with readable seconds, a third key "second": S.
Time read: {"hour": 3, "minute": 8}
